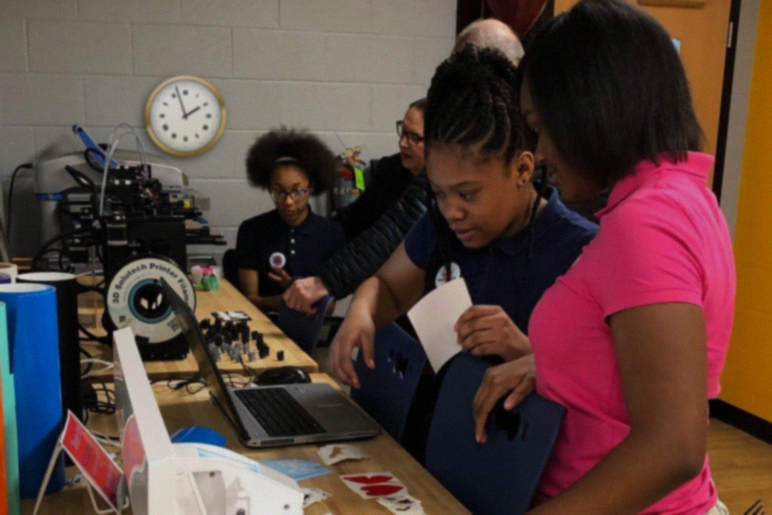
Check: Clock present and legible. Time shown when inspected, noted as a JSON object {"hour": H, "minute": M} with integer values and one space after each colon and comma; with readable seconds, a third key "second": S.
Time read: {"hour": 1, "minute": 57}
